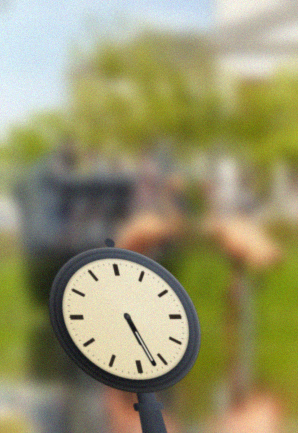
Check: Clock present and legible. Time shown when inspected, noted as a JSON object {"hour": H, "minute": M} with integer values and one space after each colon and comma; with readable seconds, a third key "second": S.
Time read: {"hour": 5, "minute": 27}
